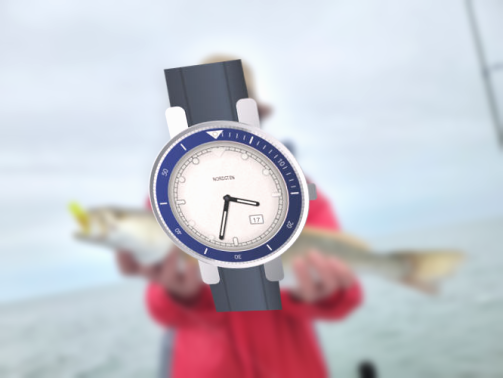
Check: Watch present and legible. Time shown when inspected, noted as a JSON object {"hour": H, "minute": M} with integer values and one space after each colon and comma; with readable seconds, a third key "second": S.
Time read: {"hour": 3, "minute": 33}
